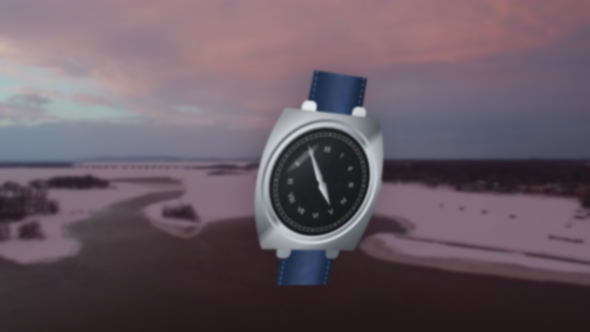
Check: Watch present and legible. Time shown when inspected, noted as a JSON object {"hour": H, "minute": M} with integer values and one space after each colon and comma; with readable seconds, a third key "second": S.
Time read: {"hour": 4, "minute": 55}
